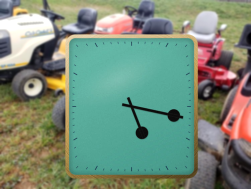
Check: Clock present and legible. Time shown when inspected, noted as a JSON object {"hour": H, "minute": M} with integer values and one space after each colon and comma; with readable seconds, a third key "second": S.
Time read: {"hour": 5, "minute": 17}
